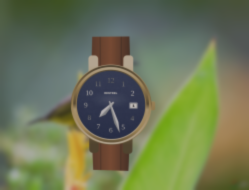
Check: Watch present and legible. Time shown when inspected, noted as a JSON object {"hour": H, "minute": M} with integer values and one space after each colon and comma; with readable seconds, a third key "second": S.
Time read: {"hour": 7, "minute": 27}
